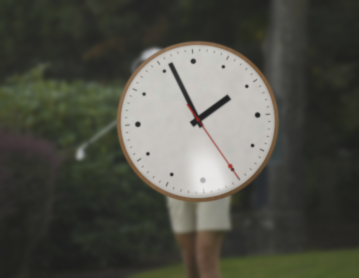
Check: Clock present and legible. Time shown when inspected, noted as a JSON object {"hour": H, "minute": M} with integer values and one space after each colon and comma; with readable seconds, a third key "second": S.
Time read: {"hour": 1, "minute": 56, "second": 25}
